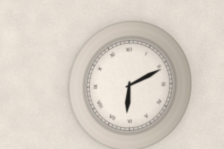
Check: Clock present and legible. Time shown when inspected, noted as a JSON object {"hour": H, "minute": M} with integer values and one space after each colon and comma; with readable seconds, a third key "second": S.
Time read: {"hour": 6, "minute": 11}
